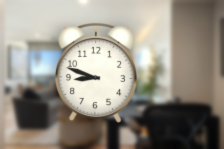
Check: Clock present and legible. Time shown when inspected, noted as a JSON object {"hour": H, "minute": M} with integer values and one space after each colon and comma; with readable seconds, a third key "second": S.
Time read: {"hour": 8, "minute": 48}
